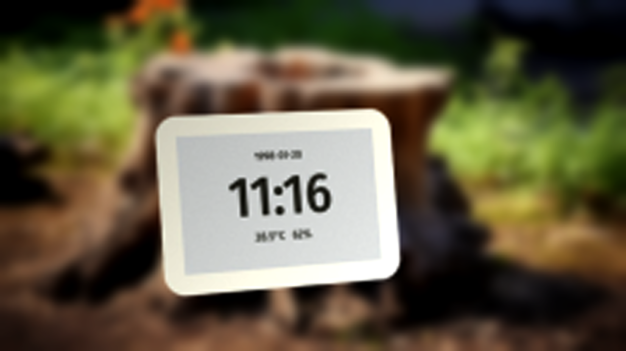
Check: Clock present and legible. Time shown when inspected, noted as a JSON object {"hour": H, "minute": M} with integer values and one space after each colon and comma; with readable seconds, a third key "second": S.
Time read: {"hour": 11, "minute": 16}
